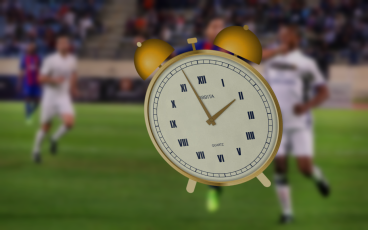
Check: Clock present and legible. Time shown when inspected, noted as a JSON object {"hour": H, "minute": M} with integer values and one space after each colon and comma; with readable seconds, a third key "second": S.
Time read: {"hour": 1, "minute": 57}
